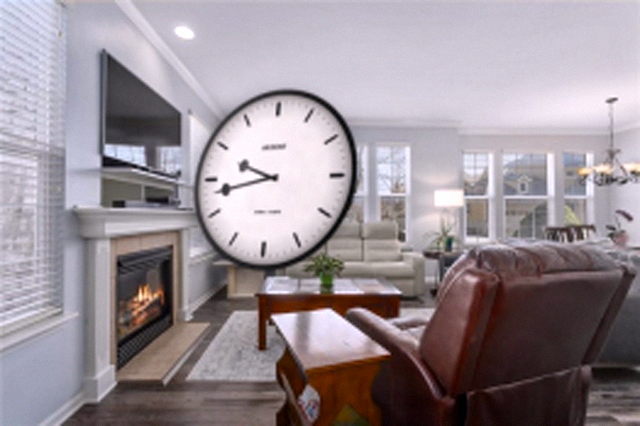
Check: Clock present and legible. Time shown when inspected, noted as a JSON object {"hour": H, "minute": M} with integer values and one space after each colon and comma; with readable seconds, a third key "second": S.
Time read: {"hour": 9, "minute": 43}
